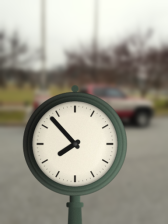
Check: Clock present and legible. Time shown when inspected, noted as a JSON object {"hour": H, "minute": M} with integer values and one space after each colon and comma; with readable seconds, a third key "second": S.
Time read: {"hour": 7, "minute": 53}
